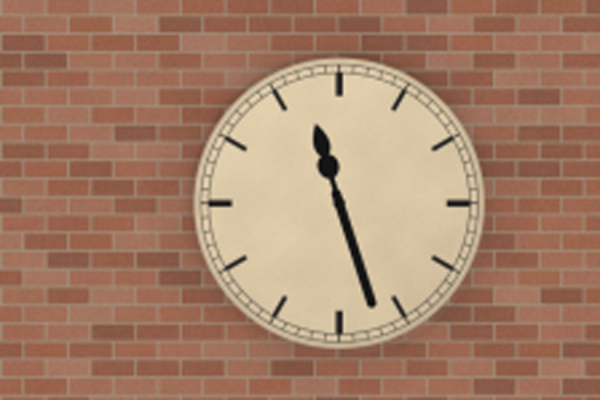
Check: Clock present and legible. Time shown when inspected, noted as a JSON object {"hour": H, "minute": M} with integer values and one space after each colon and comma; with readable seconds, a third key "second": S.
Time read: {"hour": 11, "minute": 27}
